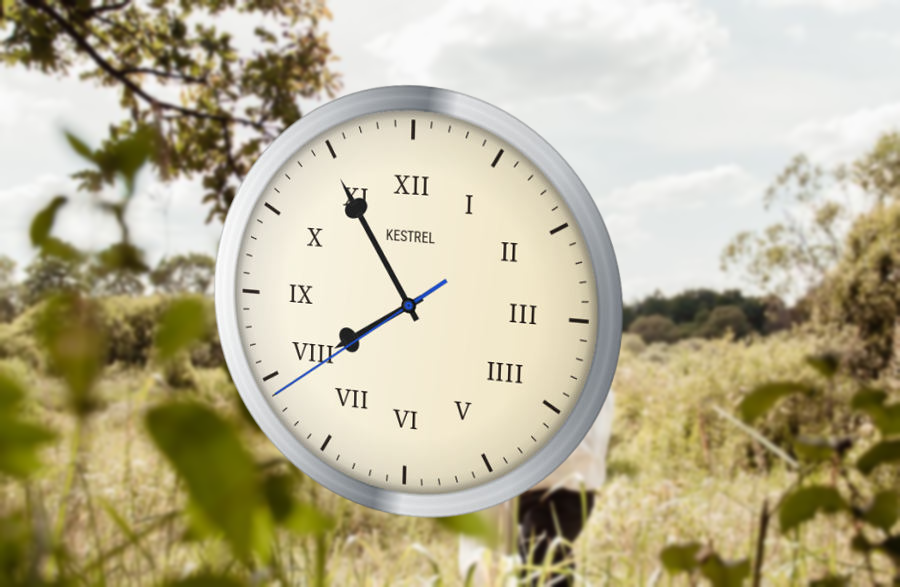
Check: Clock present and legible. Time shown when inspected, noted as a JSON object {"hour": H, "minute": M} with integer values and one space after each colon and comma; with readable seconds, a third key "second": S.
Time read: {"hour": 7, "minute": 54, "second": 39}
